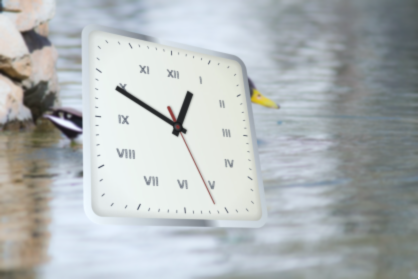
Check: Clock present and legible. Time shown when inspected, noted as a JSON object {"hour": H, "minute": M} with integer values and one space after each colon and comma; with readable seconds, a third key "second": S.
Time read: {"hour": 12, "minute": 49, "second": 26}
